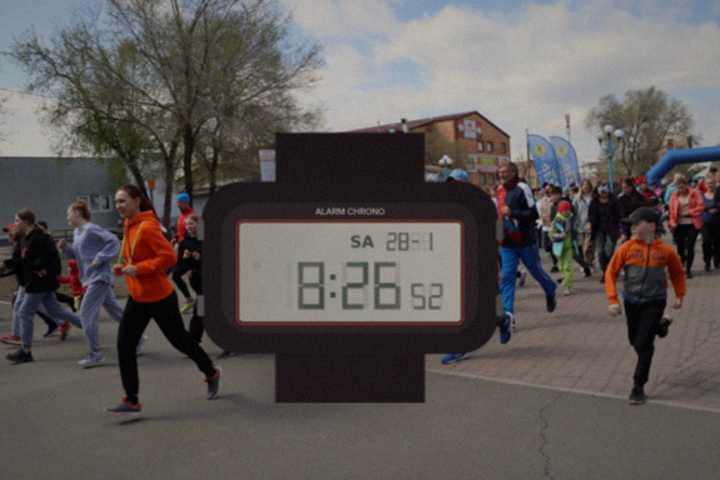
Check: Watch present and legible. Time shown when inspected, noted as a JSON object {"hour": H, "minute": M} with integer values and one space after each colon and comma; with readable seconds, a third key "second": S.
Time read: {"hour": 8, "minute": 26, "second": 52}
